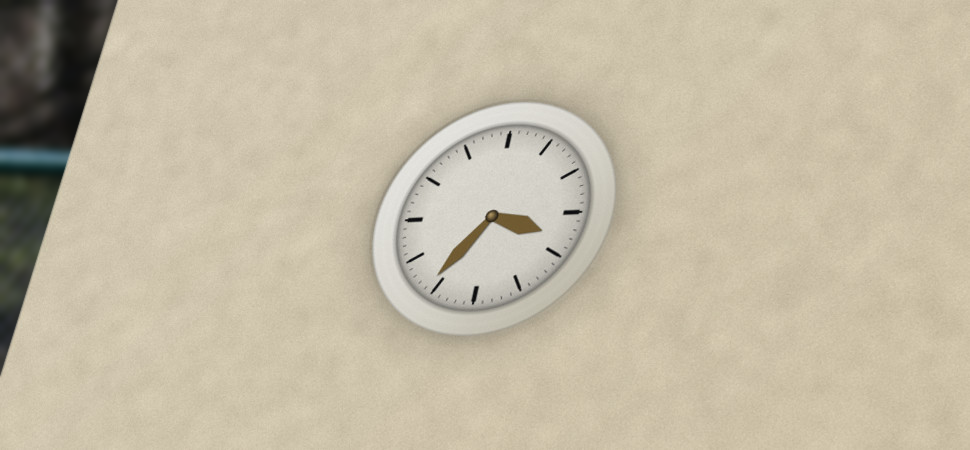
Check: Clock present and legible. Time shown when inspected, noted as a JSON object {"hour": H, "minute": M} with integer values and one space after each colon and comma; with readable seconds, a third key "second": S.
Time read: {"hour": 3, "minute": 36}
